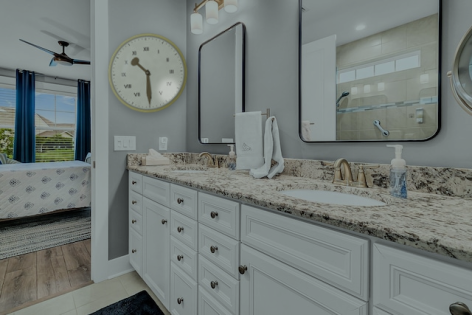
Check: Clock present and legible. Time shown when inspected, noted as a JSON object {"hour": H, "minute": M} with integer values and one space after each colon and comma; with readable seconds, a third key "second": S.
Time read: {"hour": 10, "minute": 30}
